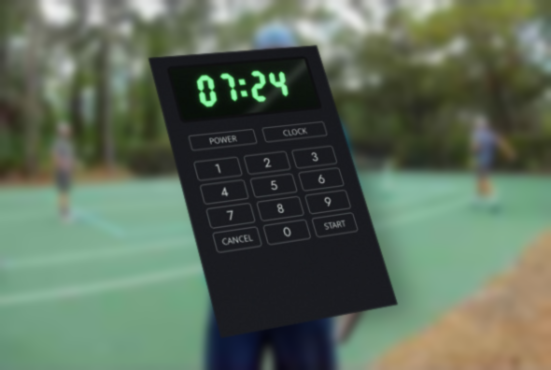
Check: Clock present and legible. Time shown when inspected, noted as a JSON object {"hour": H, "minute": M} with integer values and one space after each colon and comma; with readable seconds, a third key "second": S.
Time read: {"hour": 7, "minute": 24}
